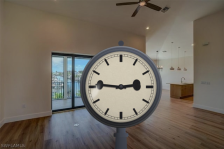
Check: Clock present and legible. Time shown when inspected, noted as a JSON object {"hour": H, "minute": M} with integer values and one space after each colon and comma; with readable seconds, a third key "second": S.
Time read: {"hour": 2, "minute": 46}
